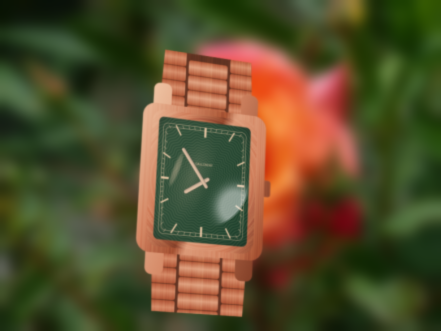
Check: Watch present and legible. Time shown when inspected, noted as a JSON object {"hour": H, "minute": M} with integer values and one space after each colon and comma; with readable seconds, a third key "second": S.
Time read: {"hour": 7, "minute": 54}
